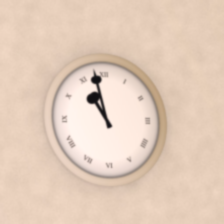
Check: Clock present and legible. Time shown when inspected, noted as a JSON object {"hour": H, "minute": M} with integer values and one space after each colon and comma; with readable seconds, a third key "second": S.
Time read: {"hour": 10, "minute": 58}
